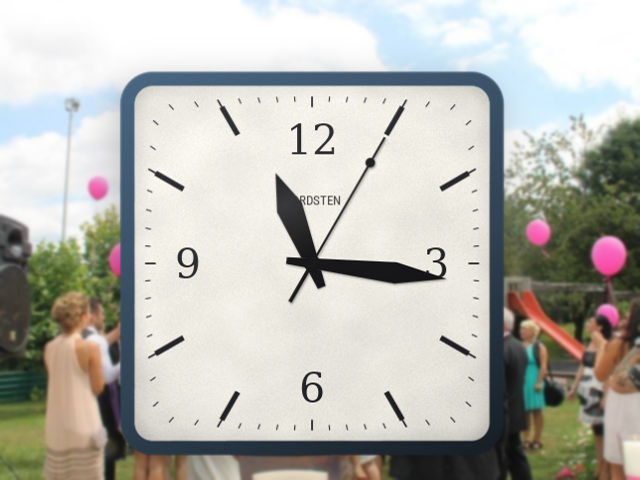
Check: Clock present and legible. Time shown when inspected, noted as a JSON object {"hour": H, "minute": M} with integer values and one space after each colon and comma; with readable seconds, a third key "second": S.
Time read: {"hour": 11, "minute": 16, "second": 5}
